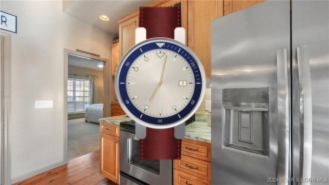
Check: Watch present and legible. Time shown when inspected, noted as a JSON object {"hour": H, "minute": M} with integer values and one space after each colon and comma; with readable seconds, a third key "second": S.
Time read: {"hour": 7, "minute": 2}
